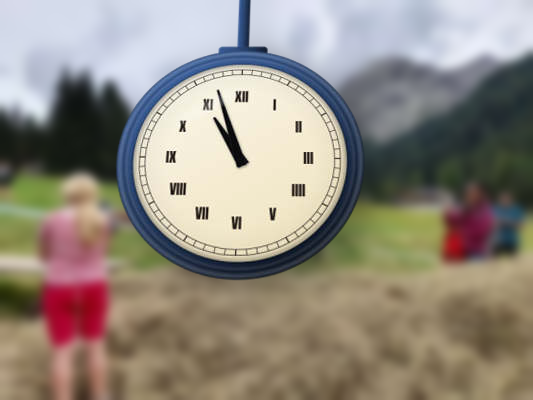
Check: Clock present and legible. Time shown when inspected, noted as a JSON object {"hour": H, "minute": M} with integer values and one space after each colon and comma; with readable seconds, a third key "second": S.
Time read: {"hour": 10, "minute": 57}
